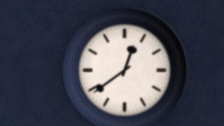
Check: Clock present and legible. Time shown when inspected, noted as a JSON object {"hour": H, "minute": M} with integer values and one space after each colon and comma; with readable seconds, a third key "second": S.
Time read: {"hour": 12, "minute": 39}
